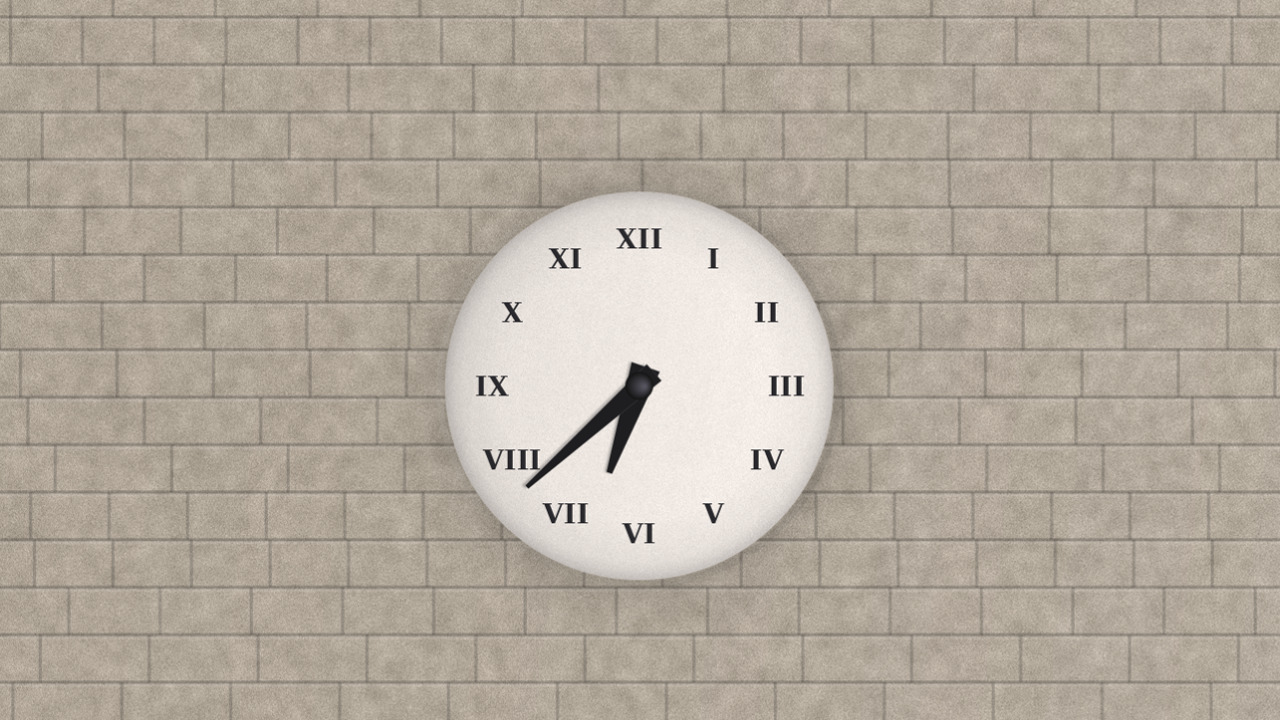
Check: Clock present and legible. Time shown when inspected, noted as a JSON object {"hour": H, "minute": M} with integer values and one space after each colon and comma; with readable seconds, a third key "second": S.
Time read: {"hour": 6, "minute": 38}
